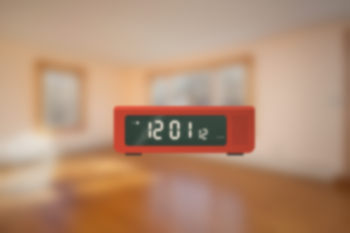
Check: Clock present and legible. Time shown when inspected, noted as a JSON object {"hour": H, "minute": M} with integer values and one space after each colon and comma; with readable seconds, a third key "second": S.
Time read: {"hour": 12, "minute": 1}
